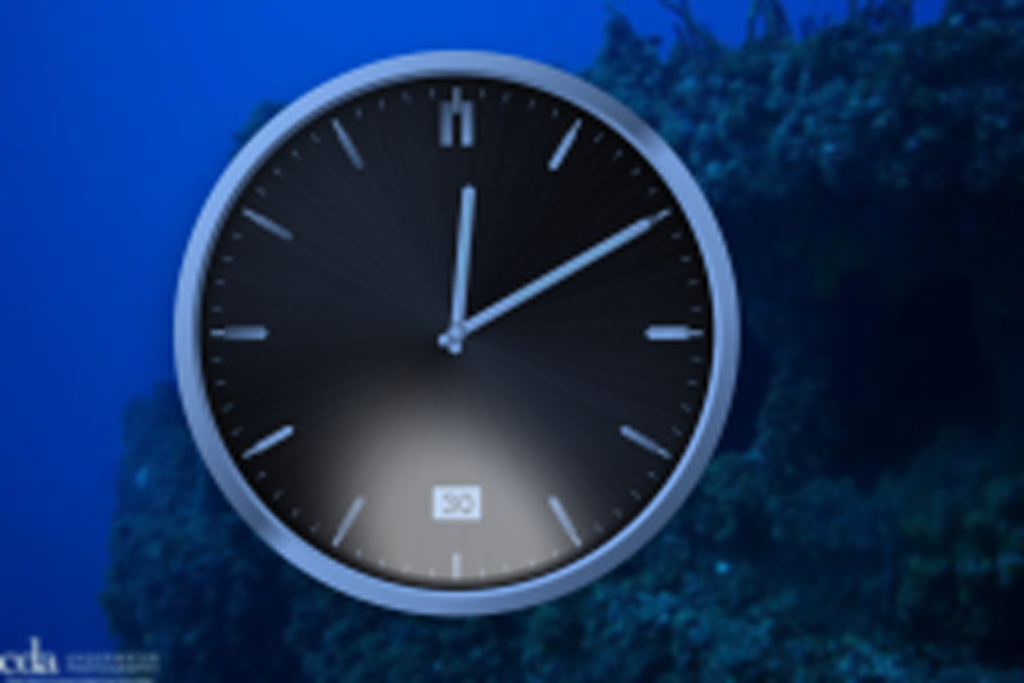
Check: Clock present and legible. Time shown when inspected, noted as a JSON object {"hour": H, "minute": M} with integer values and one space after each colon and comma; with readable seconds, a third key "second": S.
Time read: {"hour": 12, "minute": 10}
